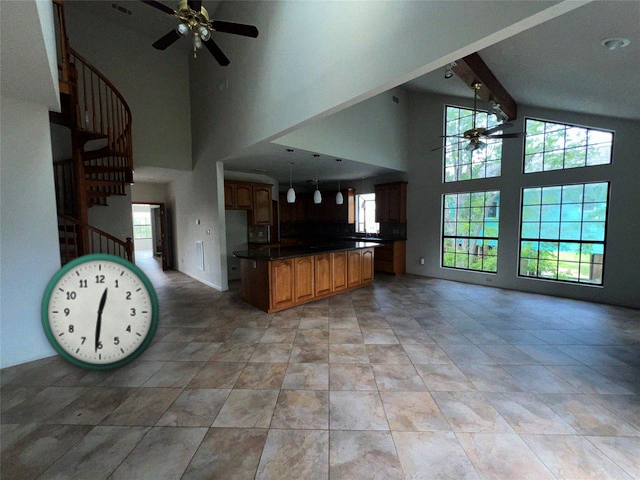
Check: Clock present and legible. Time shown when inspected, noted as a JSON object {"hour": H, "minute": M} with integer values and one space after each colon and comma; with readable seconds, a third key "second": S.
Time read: {"hour": 12, "minute": 31}
